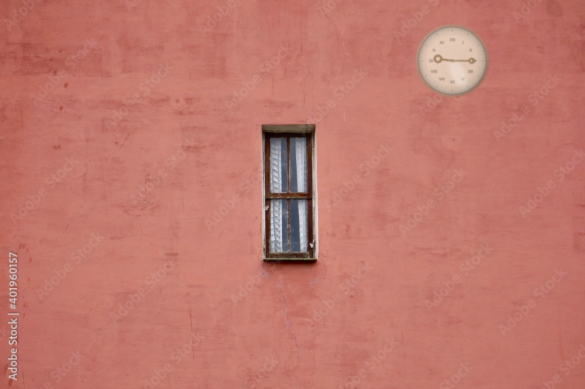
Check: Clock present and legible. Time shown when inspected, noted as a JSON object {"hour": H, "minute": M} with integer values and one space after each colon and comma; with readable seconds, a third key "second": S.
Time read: {"hour": 9, "minute": 15}
